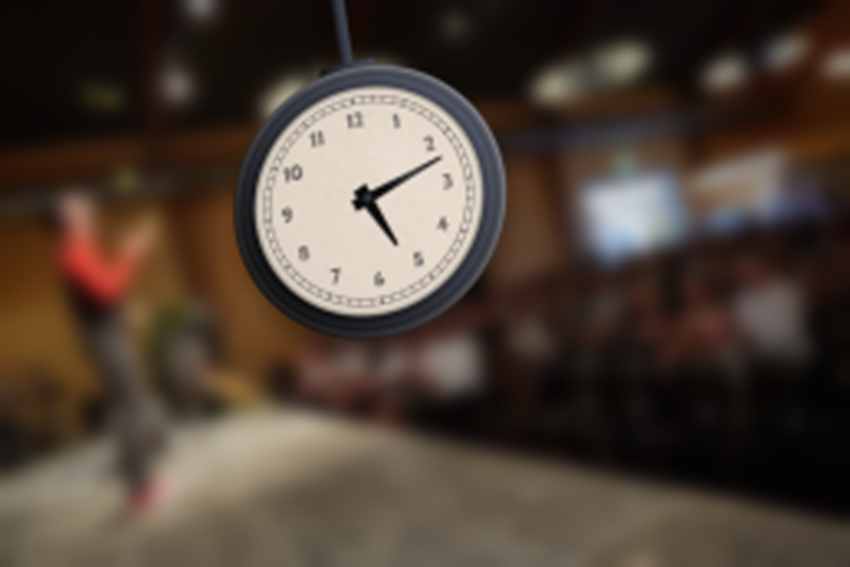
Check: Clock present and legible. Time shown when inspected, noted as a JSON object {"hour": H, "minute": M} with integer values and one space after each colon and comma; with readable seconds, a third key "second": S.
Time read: {"hour": 5, "minute": 12}
